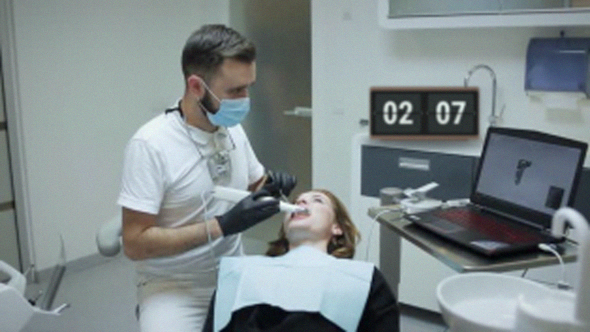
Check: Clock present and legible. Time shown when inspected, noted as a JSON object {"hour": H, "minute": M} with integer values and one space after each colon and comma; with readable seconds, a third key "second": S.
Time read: {"hour": 2, "minute": 7}
